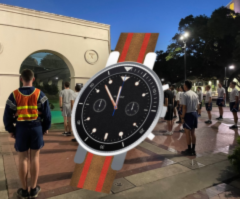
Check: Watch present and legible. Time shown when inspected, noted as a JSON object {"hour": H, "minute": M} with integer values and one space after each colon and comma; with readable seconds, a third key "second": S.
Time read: {"hour": 11, "minute": 53}
